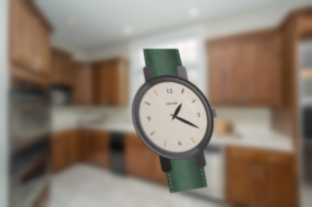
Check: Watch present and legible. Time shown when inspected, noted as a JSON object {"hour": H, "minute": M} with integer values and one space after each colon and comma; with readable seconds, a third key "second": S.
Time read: {"hour": 1, "minute": 20}
